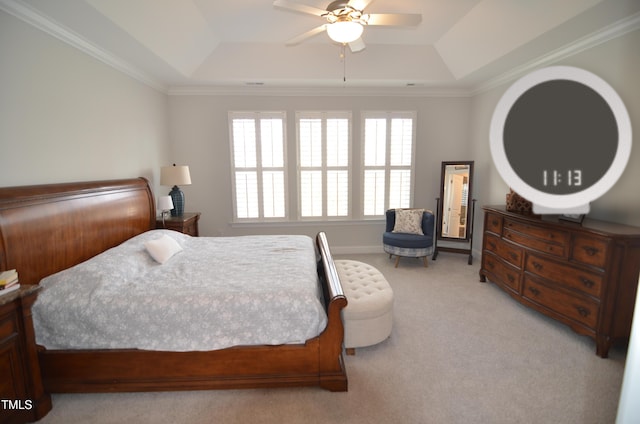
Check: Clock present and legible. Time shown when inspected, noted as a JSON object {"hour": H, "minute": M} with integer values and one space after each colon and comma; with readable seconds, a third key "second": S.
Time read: {"hour": 11, "minute": 13}
